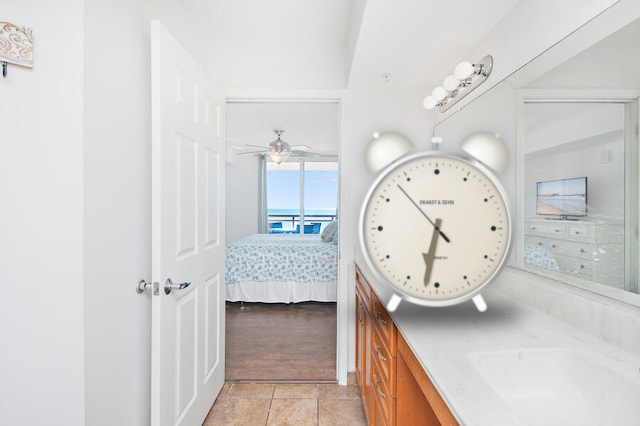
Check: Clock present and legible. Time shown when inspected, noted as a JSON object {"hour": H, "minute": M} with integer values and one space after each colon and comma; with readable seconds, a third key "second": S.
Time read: {"hour": 6, "minute": 31, "second": 53}
